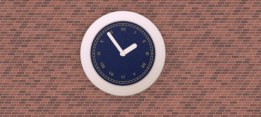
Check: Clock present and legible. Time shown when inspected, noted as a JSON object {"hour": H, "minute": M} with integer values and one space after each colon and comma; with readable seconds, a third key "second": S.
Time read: {"hour": 1, "minute": 54}
